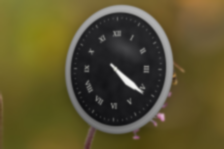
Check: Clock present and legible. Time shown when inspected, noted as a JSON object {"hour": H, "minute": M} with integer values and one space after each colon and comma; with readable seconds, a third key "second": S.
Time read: {"hour": 4, "minute": 21}
